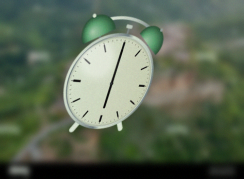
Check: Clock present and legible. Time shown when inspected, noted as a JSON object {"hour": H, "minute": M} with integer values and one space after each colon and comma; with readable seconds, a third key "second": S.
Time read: {"hour": 6, "minute": 0}
